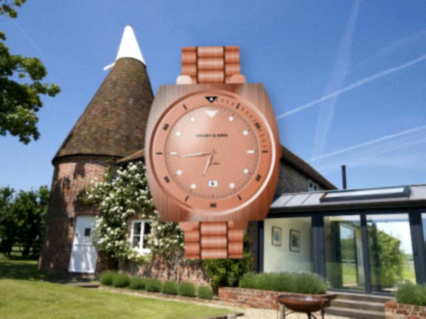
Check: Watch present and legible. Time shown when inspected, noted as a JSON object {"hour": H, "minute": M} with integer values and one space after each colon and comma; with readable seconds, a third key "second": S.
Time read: {"hour": 6, "minute": 44}
